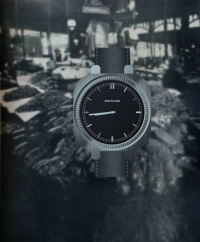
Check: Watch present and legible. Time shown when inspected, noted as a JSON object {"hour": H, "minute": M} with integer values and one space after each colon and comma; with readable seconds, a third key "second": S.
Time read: {"hour": 8, "minute": 44}
